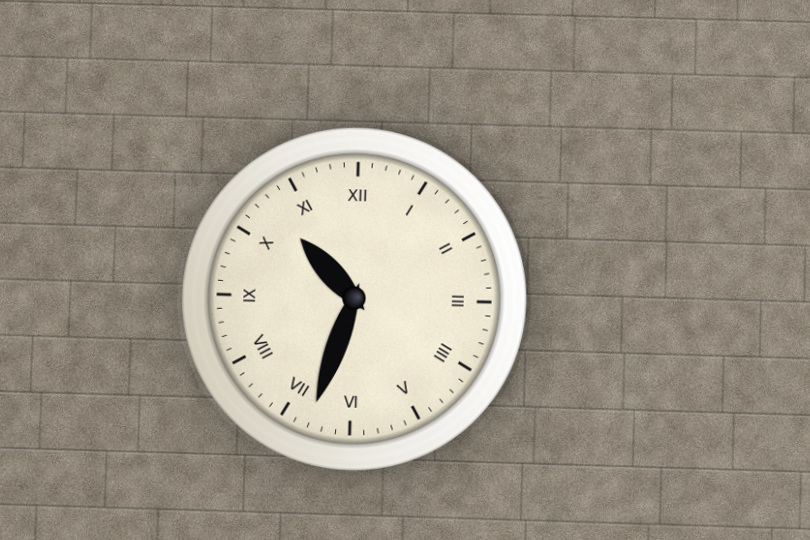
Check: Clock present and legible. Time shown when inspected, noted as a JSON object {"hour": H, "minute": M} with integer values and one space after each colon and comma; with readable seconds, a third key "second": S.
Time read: {"hour": 10, "minute": 33}
